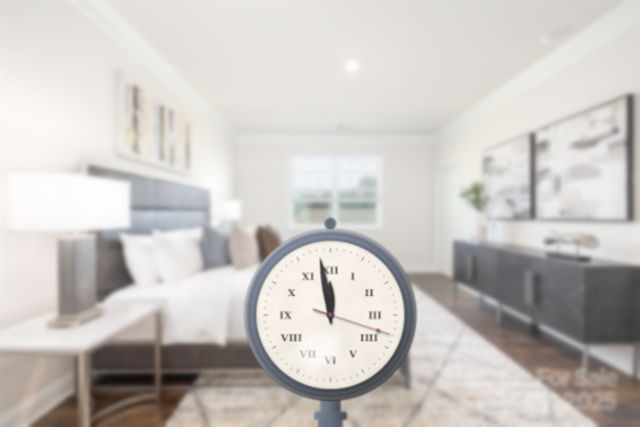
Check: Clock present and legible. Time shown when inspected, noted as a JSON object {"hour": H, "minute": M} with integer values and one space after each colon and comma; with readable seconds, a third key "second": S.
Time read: {"hour": 11, "minute": 58, "second": 18}
